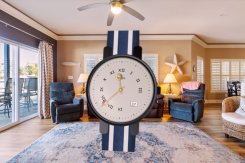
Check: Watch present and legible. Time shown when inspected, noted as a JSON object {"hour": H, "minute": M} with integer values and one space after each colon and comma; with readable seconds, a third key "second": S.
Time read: {"hour": 11, "minute": 38}
